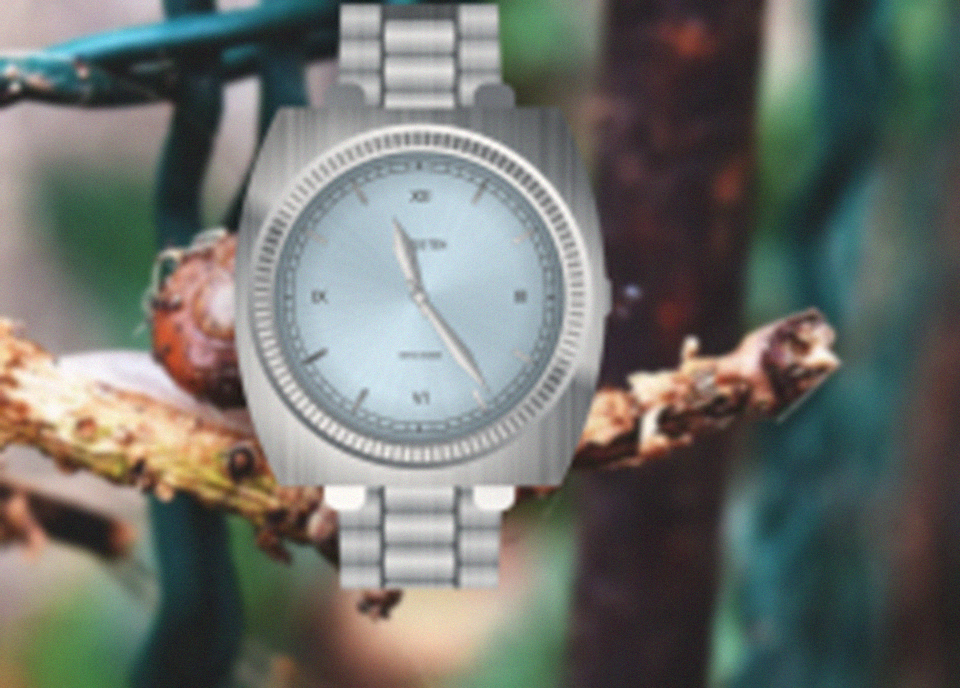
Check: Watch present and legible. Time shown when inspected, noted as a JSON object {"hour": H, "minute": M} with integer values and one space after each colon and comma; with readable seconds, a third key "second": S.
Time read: {"hour": 11, "minute": 24}
